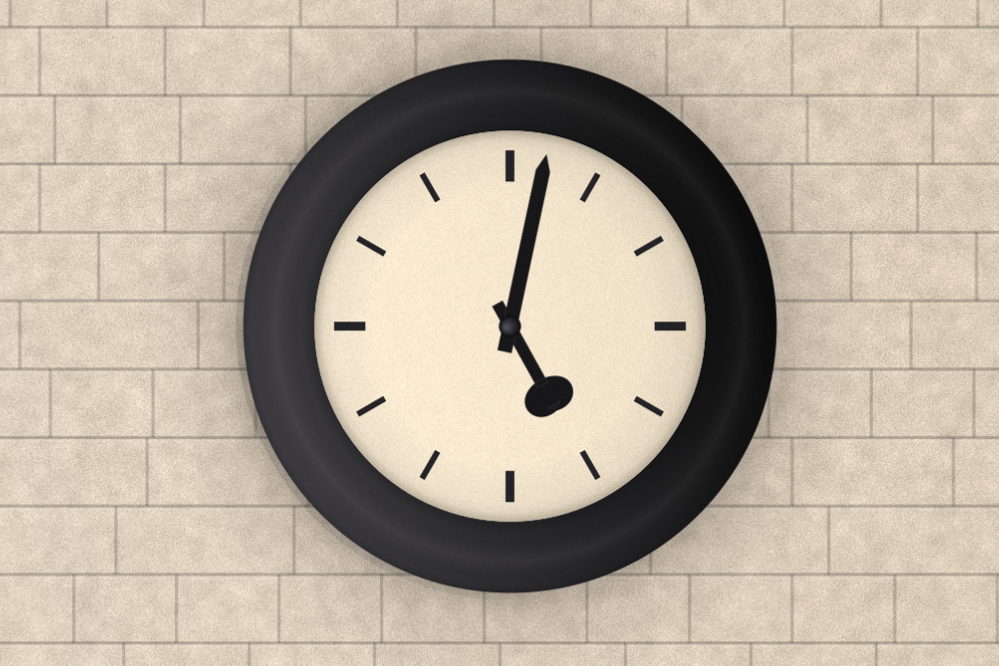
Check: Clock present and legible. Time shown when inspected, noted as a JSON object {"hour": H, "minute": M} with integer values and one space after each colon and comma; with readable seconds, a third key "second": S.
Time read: {"hour": 5, "minute": 2}
